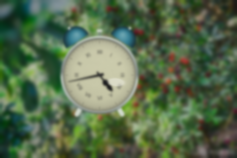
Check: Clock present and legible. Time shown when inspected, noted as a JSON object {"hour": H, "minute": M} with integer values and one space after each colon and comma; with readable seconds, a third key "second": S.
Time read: {"hour": 4, "minute": 43}
